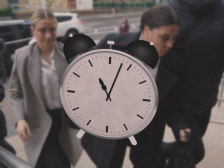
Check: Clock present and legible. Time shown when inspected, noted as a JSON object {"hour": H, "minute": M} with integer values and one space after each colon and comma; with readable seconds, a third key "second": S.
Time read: {"hour": 11, "minute": 3}
